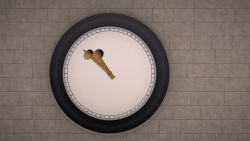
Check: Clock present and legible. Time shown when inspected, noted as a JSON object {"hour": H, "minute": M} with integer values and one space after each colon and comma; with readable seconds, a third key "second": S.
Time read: {"hour": 10, "minute": 52}
